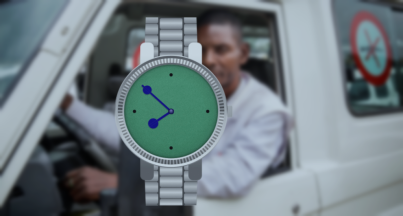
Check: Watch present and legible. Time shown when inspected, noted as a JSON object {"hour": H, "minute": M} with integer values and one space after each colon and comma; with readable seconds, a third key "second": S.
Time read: {"hour": 7, "minute": 52}
